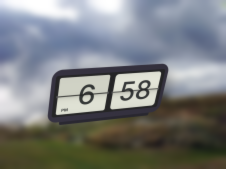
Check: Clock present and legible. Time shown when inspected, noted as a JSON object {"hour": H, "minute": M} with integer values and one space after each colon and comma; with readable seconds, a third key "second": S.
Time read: {"hour": 6, "minute": 58}
